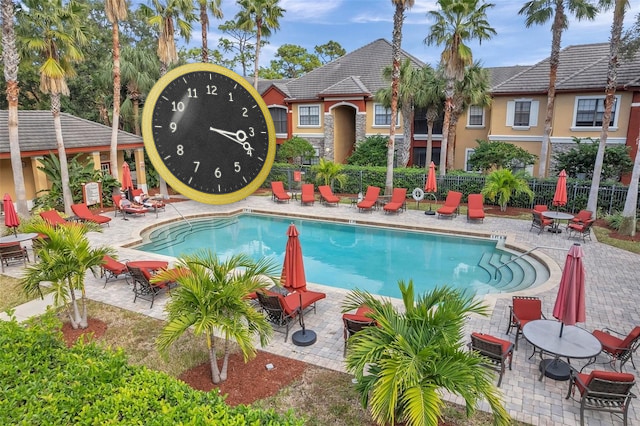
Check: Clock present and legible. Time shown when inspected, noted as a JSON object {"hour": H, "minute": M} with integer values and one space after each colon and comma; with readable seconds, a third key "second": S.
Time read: {"hour": 3, "minute": 19}
